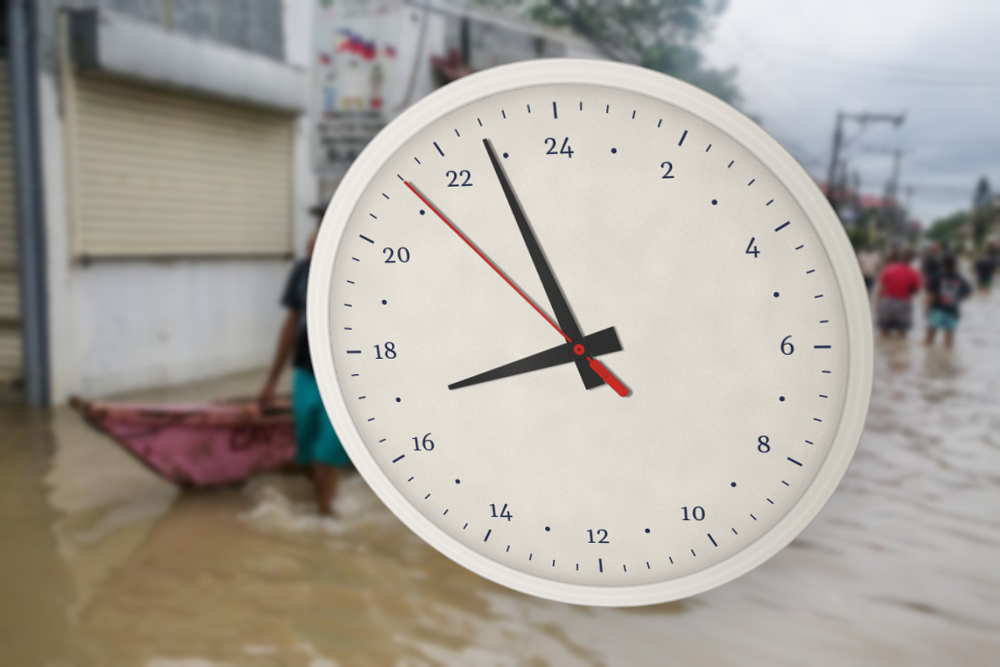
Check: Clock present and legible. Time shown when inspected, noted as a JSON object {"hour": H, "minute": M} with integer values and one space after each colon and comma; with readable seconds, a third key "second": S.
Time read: {"hour": 16, "minute": 56, "second": 53}
